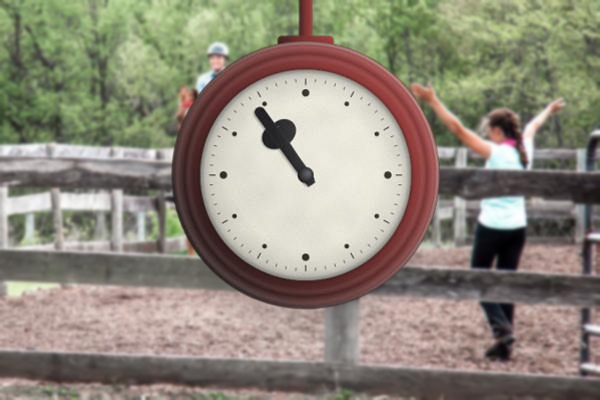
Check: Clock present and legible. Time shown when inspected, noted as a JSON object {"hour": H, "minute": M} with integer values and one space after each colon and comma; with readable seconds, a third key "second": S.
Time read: {"hour": 10, "minute": 54}
